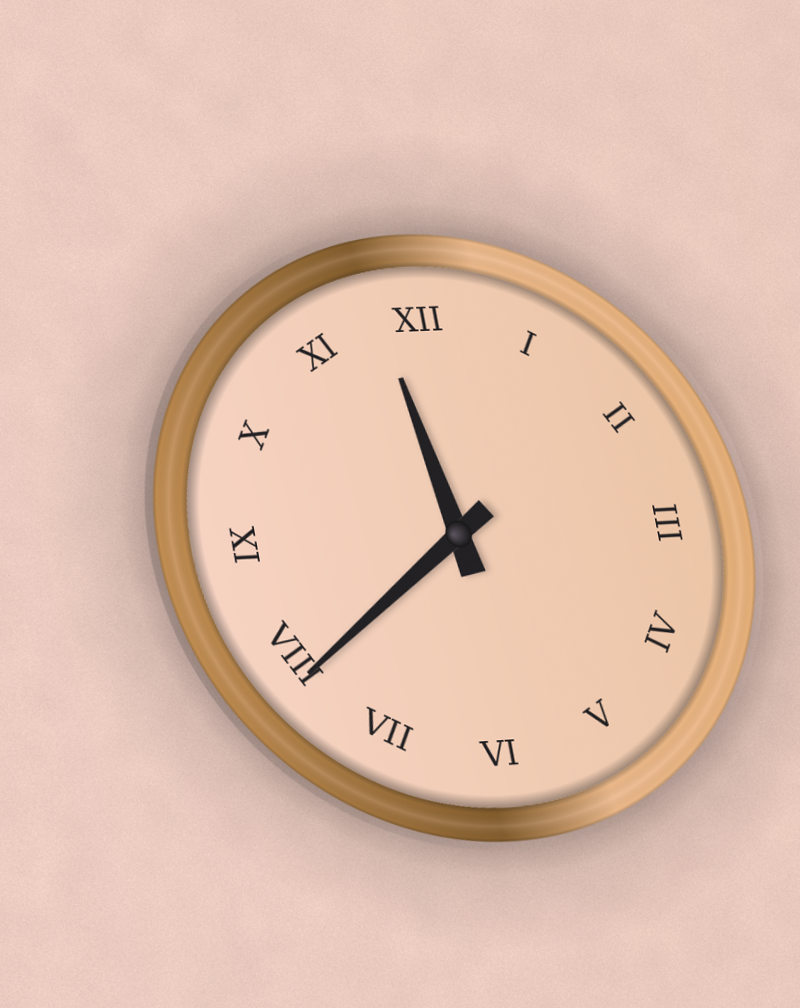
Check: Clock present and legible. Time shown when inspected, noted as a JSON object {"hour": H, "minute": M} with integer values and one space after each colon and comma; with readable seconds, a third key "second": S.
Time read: {"hour": 11, "minute": 39}
